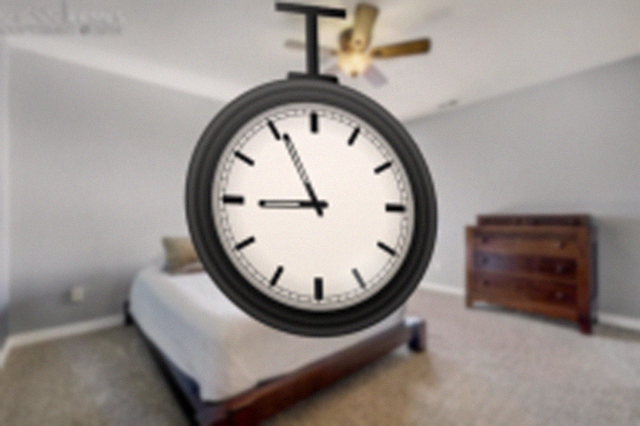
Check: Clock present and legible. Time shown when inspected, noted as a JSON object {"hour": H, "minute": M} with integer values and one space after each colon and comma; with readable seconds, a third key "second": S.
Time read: {"hour": 8, "minute": 56}
